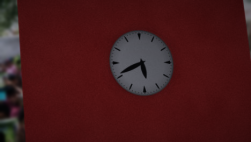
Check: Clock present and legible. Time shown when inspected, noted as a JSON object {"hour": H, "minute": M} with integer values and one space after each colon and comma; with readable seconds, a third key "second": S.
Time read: {"hour": 5, "minute": 41}
